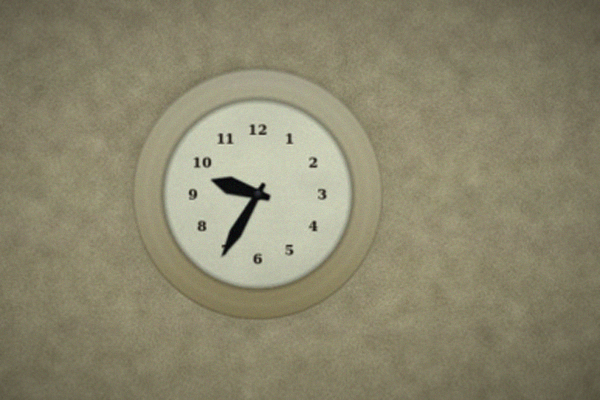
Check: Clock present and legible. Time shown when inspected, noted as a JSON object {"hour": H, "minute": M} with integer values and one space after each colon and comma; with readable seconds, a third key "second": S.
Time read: {"hour": 9, "minute": 35}
